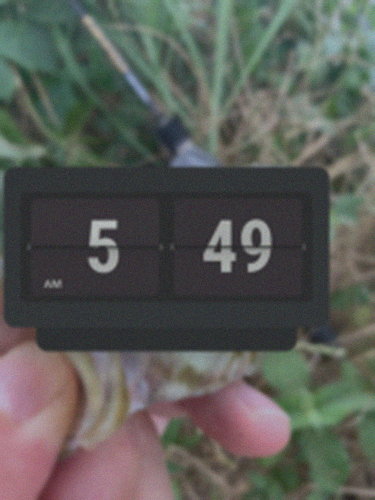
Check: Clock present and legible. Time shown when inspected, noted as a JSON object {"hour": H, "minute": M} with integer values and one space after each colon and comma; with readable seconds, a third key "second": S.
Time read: {"hour": 5, "minute": 49}
